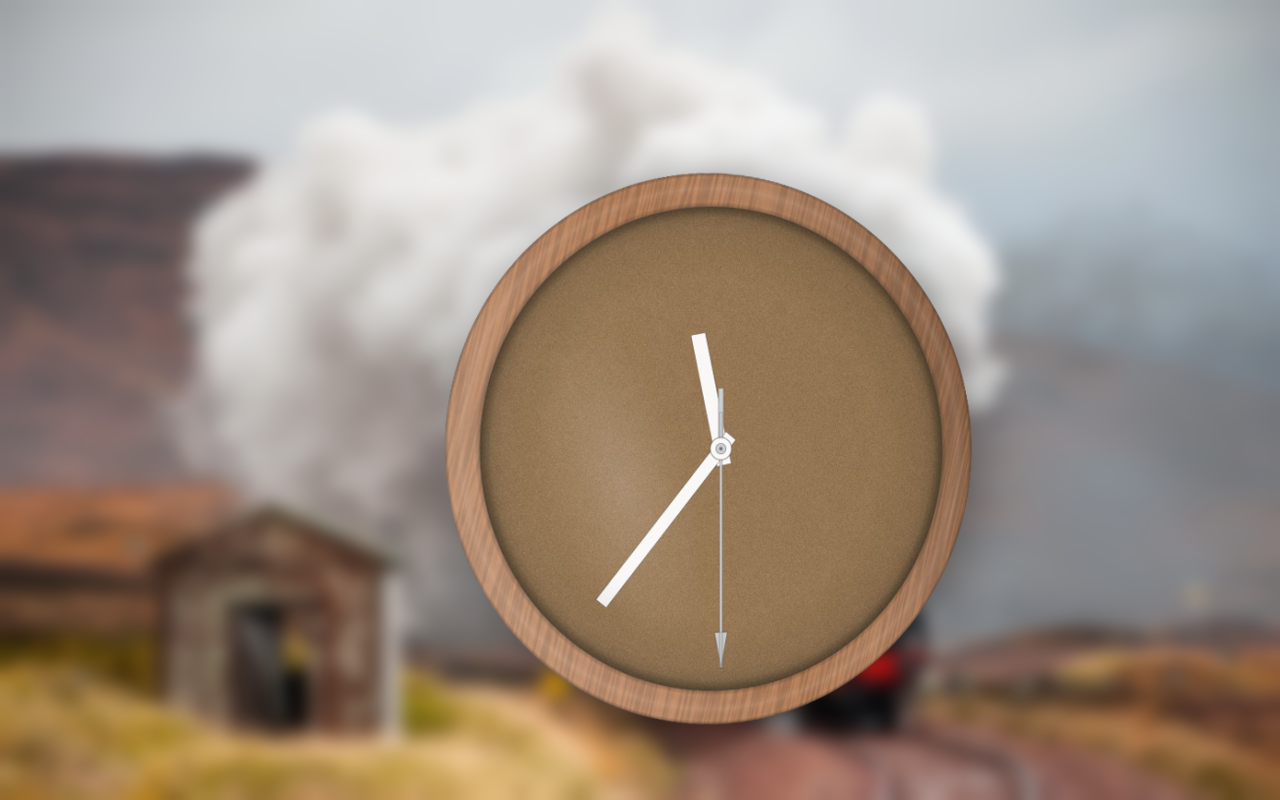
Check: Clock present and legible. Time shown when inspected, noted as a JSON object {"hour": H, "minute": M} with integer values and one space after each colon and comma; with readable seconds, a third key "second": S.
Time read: {"hour": 11, "minute": 36, "second": 30}
